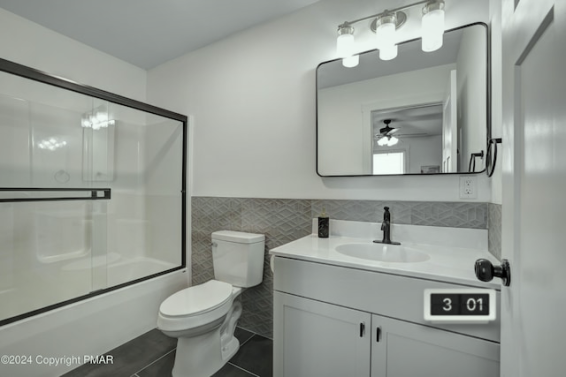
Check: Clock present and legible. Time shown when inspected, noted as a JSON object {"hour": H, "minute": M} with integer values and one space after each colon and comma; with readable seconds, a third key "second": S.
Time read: {"hour": 3, "minute": 1}
